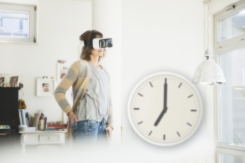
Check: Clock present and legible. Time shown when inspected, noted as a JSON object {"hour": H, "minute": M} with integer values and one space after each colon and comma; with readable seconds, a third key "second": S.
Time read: {"hour": 7, "minute": 0}
